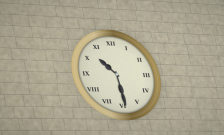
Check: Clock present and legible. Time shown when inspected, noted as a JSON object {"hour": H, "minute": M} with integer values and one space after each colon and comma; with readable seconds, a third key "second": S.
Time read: {"hour": 10, "minute": 29}
